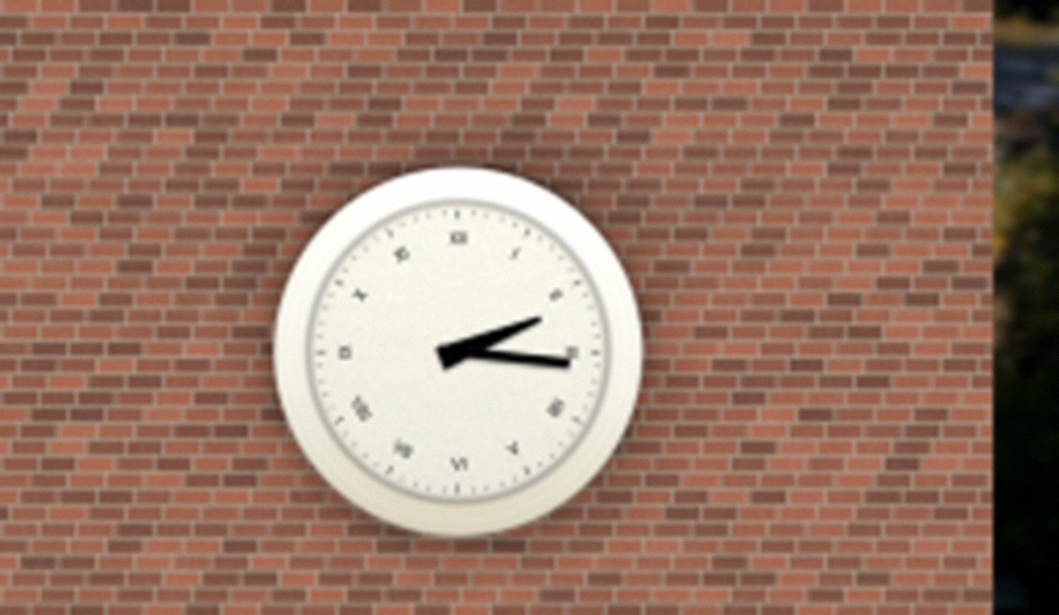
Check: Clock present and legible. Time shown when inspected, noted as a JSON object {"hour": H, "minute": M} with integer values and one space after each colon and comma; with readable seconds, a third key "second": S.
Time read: {"hour": 2, "minute": 16}
